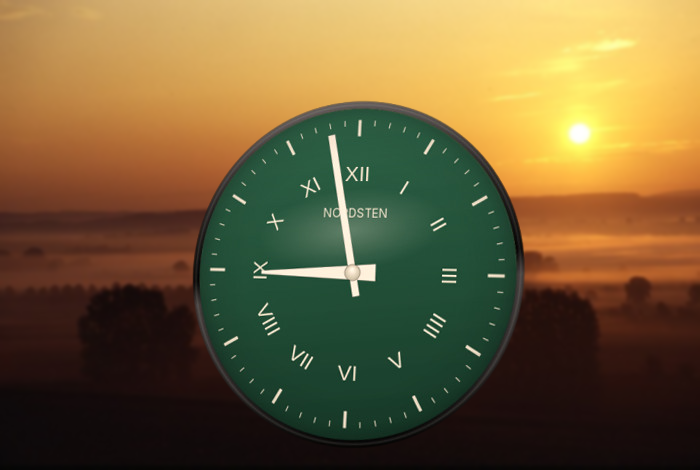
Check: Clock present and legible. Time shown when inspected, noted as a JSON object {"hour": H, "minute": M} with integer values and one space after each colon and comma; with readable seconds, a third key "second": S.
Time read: {"hour": 8, "minute": 58}
